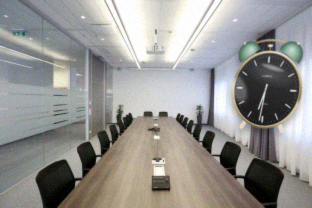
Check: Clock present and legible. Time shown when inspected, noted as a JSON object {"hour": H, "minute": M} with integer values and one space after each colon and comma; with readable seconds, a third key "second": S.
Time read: {"hour": 6, "minute": 31}
